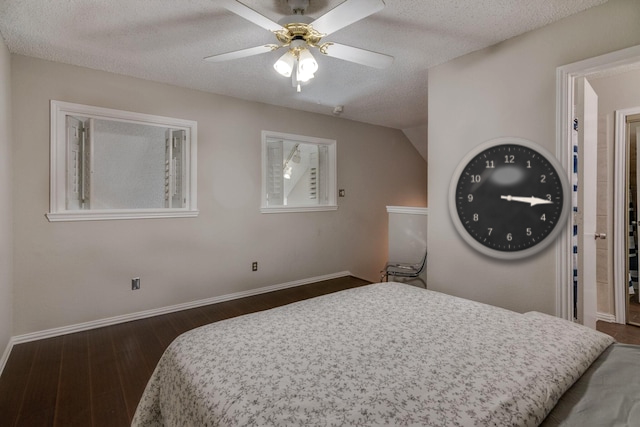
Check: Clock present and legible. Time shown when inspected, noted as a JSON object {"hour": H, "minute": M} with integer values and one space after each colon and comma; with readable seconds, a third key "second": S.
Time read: {"hour": 3, "minute": 16}
